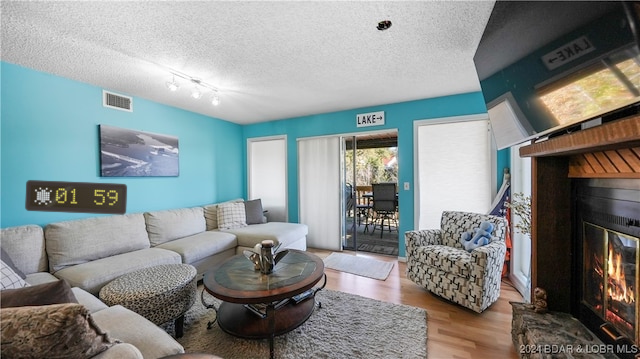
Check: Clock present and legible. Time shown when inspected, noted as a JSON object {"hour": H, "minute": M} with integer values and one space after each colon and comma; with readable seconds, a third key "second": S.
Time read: {"hour": 1, "minute": 59}
